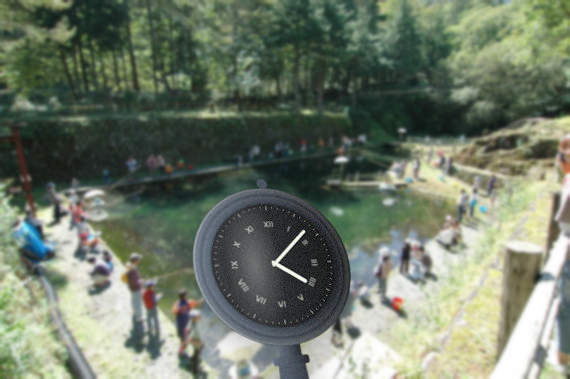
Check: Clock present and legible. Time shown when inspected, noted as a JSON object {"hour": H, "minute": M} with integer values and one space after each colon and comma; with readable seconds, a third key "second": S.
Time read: {"hour": 4, "minute": 8}
